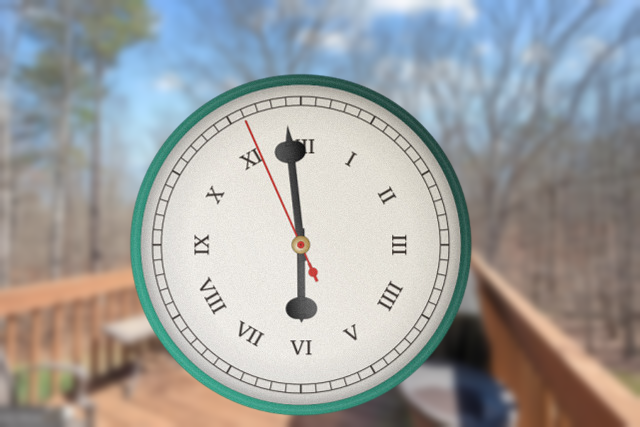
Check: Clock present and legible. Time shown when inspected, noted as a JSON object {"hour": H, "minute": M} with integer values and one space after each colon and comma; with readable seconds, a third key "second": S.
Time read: {"hour": 5, "minute": 58, "second": 56}
